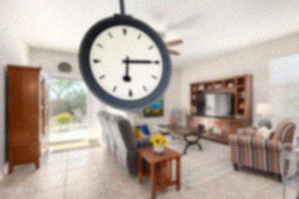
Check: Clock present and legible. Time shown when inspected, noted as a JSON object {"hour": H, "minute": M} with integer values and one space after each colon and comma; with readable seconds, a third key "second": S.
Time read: {"hour": 6, "minute": 15}
